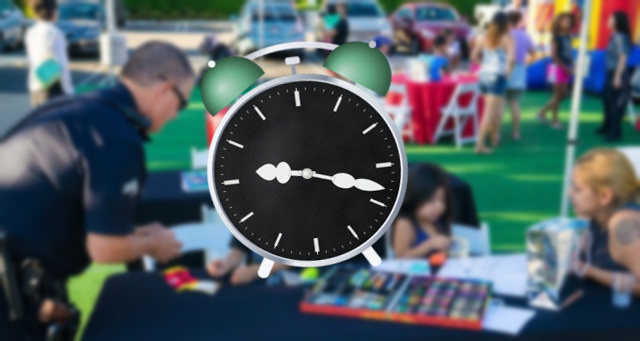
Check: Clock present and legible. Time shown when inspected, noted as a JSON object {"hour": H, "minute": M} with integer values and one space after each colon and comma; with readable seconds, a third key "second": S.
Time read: {"hour": 9, "minute": 18}
